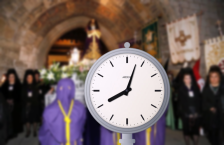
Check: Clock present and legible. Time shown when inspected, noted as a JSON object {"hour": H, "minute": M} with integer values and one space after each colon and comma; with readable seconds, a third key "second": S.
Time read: {"hour": 8, "minute": 3}
